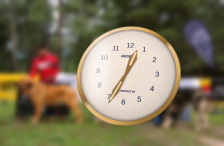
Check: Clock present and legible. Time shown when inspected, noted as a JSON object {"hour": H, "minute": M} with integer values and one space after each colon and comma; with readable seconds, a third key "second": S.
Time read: {"hour": 12, "minute": 34}
